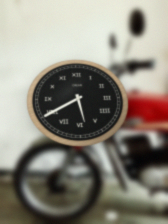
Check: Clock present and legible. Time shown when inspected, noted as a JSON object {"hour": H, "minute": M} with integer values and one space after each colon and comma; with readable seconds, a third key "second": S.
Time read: {"hour": 5, "minute": 40}
